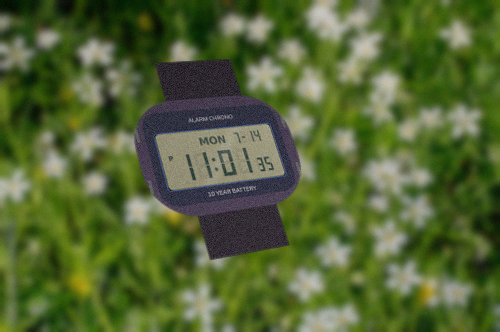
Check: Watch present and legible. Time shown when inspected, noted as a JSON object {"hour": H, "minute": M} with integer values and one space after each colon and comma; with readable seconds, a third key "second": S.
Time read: {"hour": 11, "minute": 1, "second": 35}
